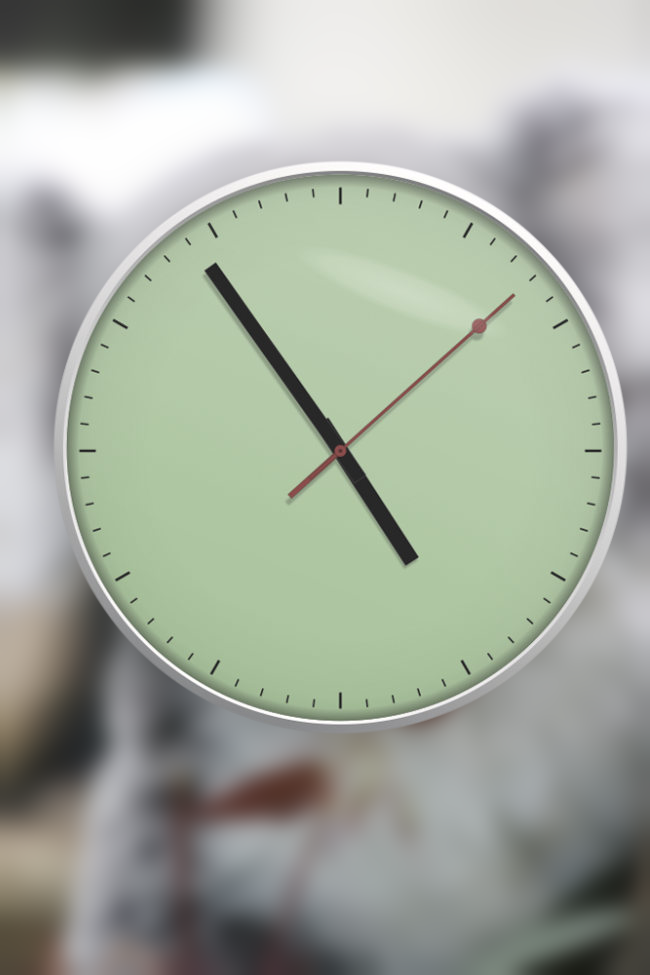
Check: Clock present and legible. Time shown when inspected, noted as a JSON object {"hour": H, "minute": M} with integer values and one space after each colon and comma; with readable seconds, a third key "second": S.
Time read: {"hour": 4, "minute": 54, "second": 8}
